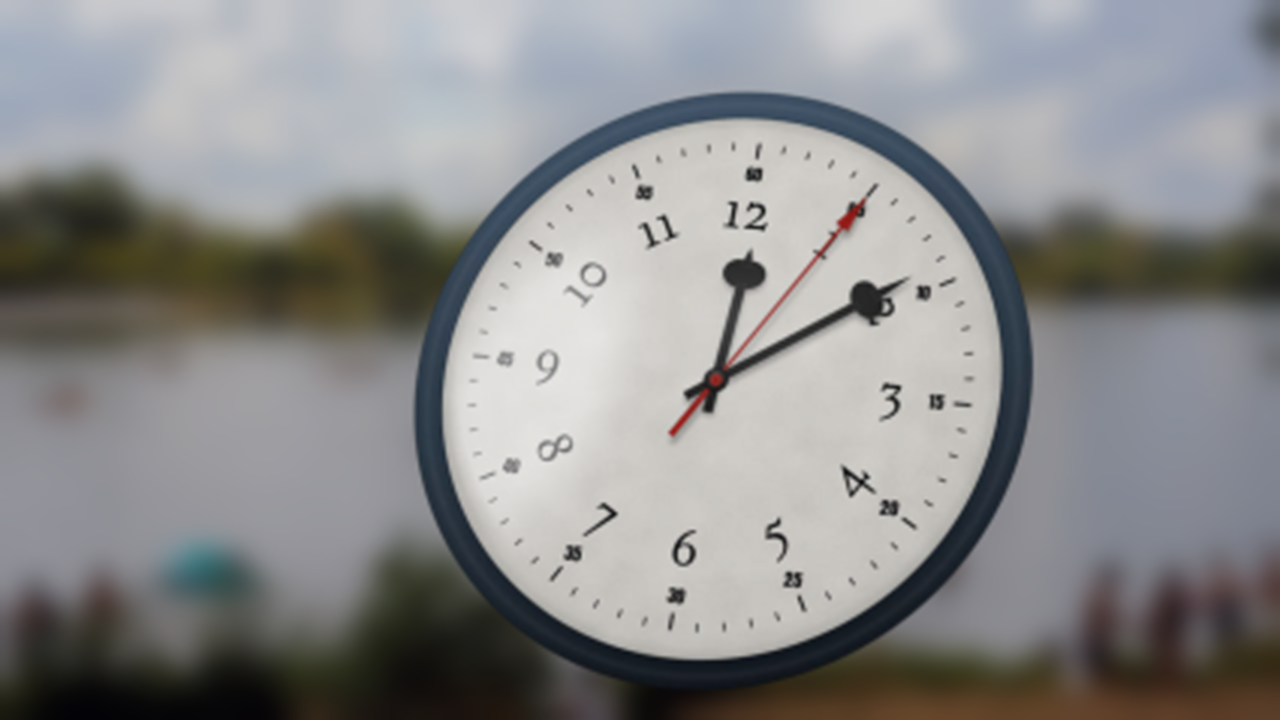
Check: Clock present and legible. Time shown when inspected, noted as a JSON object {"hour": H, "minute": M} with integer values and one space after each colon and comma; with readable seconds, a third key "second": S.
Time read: {"hour": 12, "minute": 9, "second": 5}
